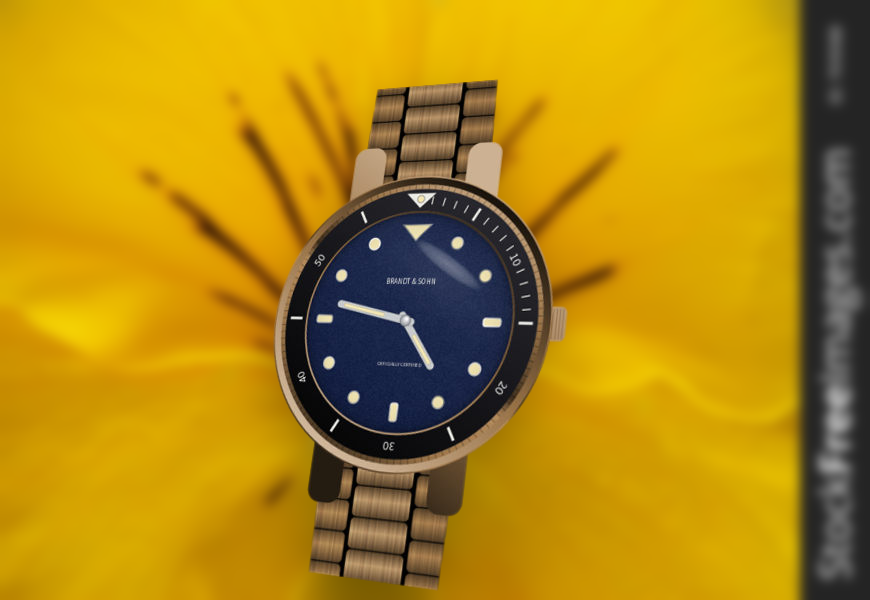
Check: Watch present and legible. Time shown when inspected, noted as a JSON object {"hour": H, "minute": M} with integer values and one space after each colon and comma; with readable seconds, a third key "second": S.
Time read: {"hour": 4, "minute": 47}
